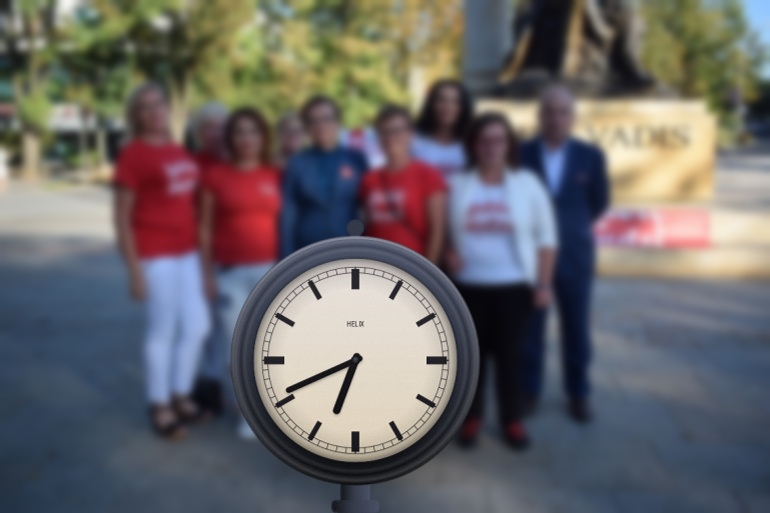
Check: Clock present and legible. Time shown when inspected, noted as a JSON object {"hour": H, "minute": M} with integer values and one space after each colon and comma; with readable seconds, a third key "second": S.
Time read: {"hour": 6, "minute": 41}
